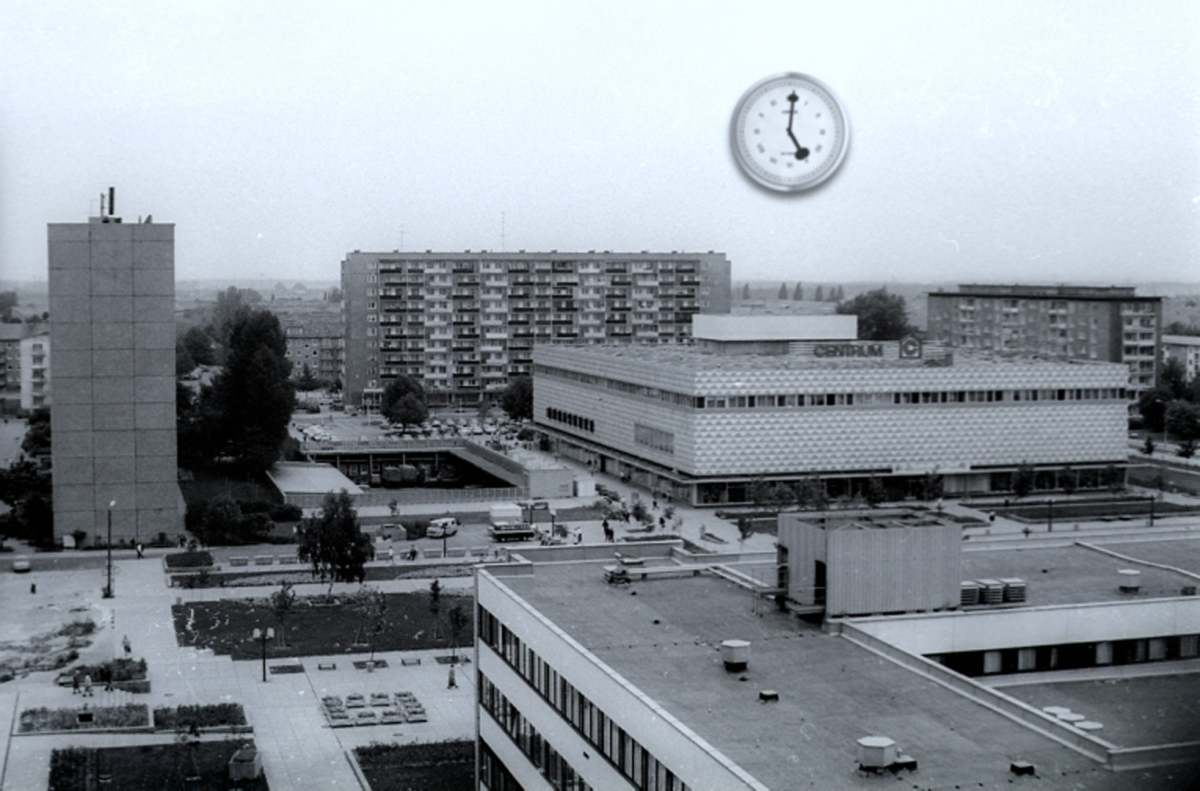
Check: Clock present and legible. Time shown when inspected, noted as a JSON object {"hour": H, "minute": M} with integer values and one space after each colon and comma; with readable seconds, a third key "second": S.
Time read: {"hour": 5, "minute": 1}
